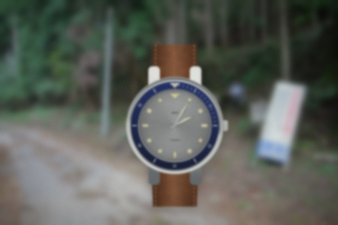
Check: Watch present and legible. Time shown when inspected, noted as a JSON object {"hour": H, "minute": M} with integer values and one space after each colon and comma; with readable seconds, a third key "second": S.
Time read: {"hour": 2, "minute": 5}
